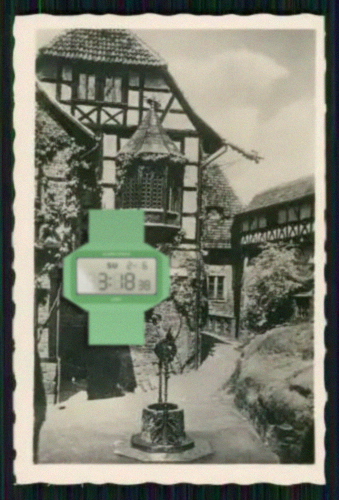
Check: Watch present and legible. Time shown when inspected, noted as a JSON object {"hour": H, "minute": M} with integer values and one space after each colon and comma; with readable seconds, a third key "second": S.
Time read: {"hour": 3, "minute": 18}
